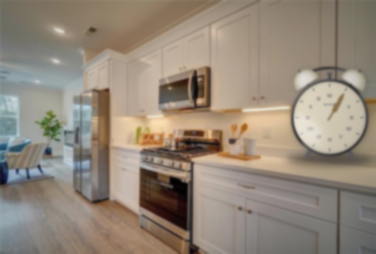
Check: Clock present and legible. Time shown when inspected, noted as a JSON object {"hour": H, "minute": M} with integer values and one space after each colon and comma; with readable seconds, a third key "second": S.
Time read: {"hour": 1, "minute": 5}
